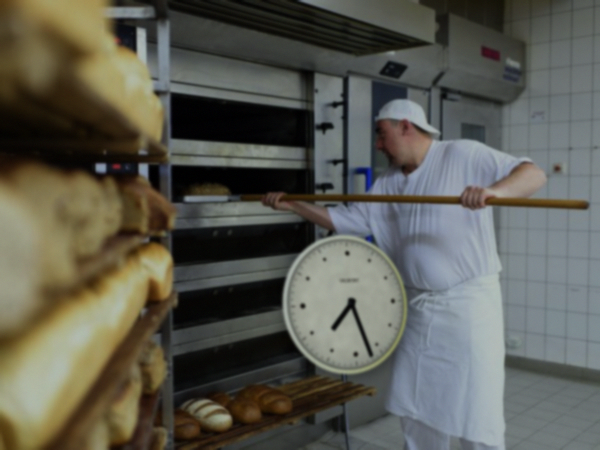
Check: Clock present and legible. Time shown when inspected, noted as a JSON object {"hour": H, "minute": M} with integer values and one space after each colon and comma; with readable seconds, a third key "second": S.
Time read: {"hour": 7, "minute": 27}
